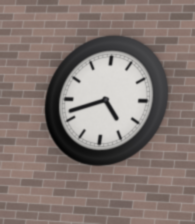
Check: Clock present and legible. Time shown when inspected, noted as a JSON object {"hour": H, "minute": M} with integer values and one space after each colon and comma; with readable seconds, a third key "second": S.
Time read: {"hour": 4, "minute": 42}
